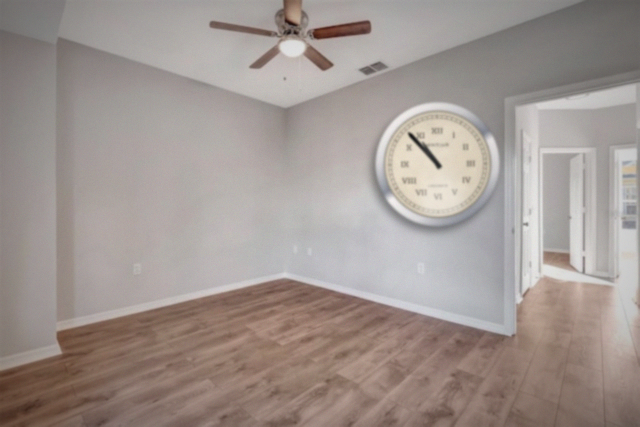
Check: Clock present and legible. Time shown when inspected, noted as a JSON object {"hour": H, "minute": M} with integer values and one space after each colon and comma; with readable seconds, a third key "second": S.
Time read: {"hour": 10, "minute": 53}
